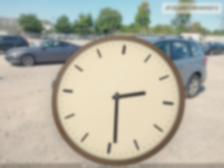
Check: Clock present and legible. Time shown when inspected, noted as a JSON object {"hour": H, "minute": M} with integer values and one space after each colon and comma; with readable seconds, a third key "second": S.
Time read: {"hour": 2, "minute": 29}
